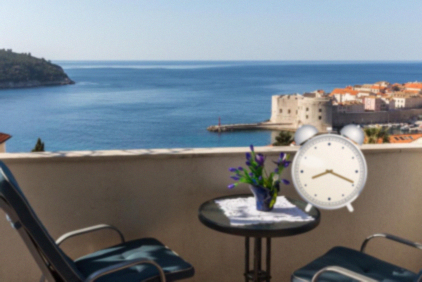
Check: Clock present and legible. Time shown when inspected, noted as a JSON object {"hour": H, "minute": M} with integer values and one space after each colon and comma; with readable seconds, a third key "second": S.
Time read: {"hour": 8, "minute": 19}
